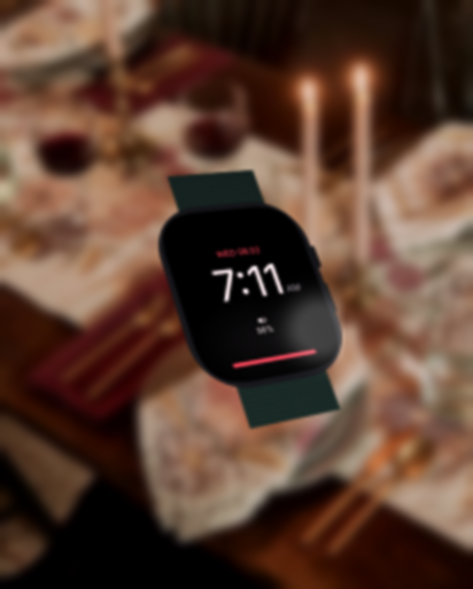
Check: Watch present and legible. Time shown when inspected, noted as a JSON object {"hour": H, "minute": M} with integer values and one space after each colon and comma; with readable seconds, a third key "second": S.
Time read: {"hour": 7, "minute": 11}
